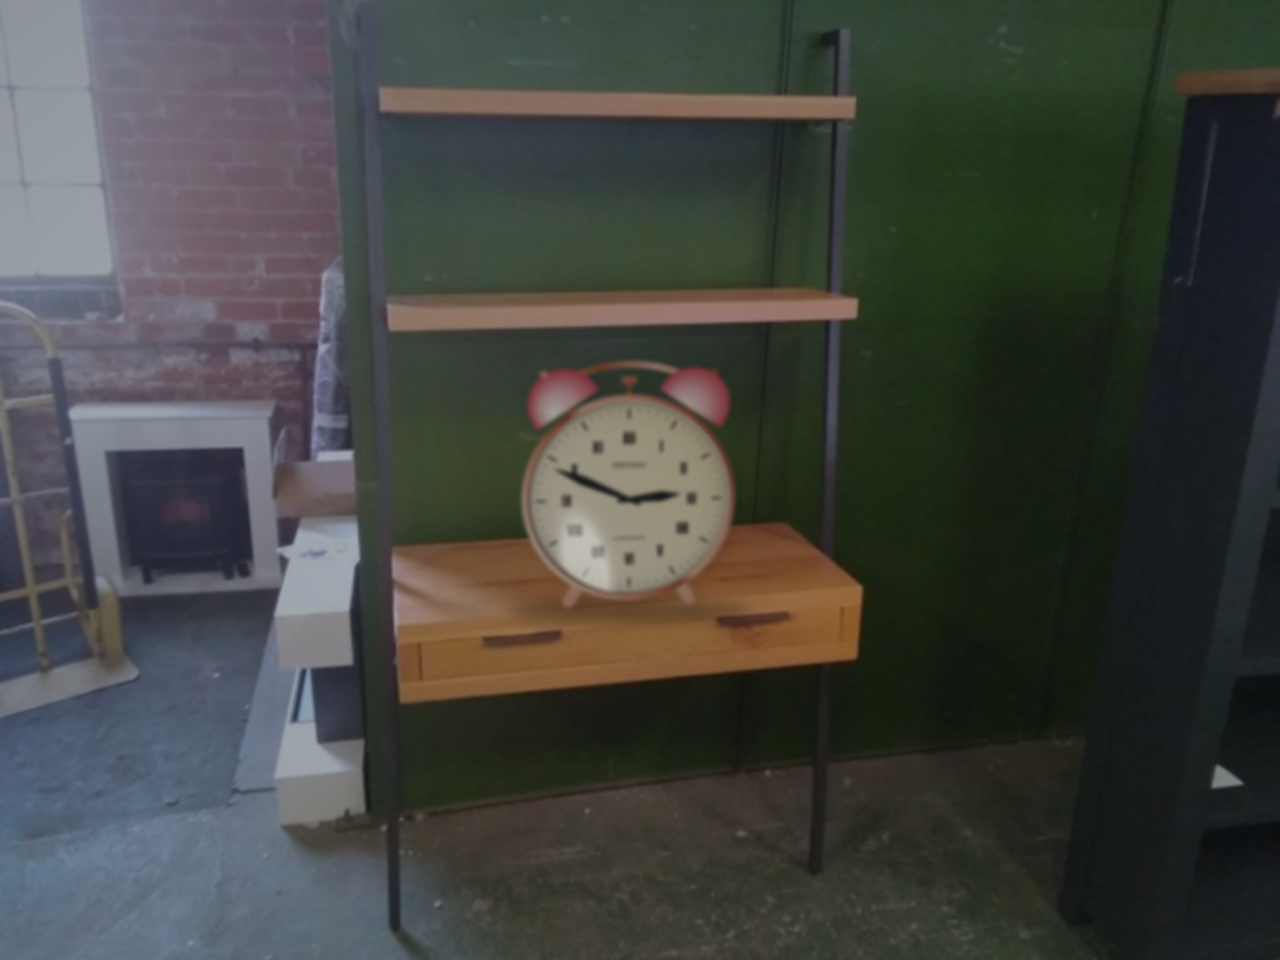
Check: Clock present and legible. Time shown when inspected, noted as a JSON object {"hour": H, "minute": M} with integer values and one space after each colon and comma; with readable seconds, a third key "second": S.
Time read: {"hour": 2, "minute": 49}
